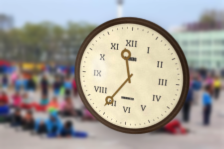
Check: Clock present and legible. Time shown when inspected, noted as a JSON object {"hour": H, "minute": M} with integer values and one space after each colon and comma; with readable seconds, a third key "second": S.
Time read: {"hour": 11, "minute": 36}
